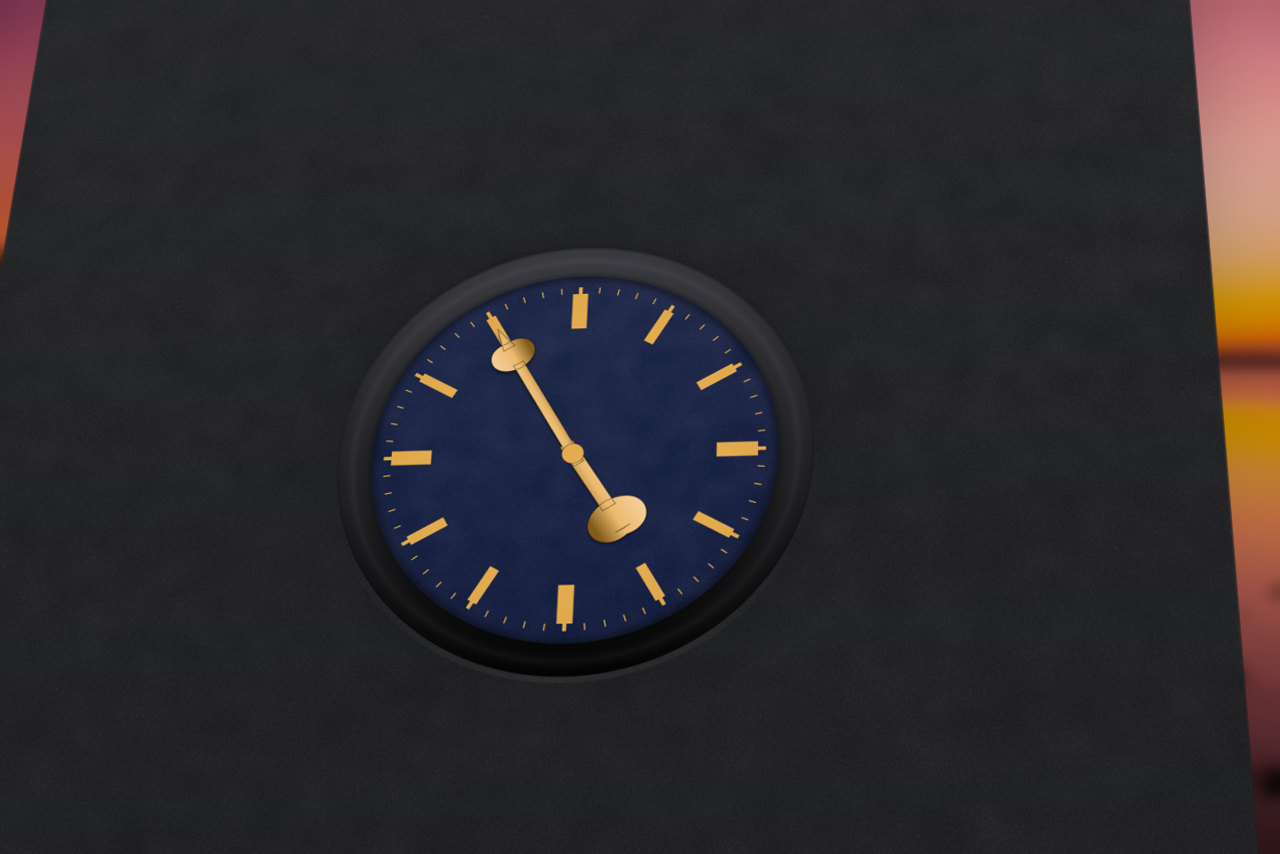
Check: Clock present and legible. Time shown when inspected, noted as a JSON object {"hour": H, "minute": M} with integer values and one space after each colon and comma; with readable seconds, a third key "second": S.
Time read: {"hour": 4, "minute": 55}
